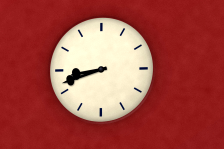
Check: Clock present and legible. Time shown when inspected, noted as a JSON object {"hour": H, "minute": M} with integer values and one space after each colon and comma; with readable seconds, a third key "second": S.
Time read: {"hour": 8, "minute": 42}
